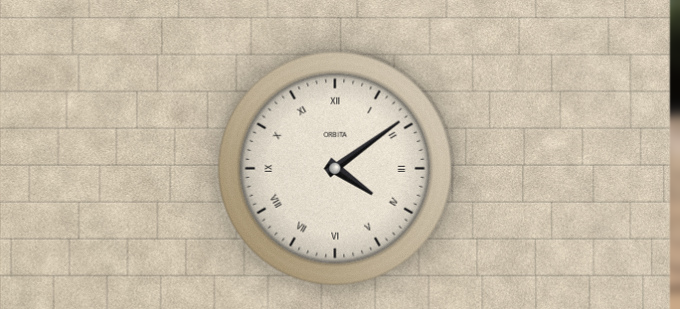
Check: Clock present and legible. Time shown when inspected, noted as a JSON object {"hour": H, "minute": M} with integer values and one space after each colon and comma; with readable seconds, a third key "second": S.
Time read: {"hour": 4, "minute": 9}
